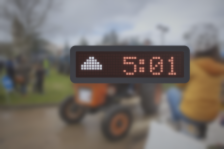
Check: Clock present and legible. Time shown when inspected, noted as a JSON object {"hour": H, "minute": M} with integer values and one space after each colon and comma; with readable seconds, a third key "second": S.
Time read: {"hour": 5, "minute": 1}
